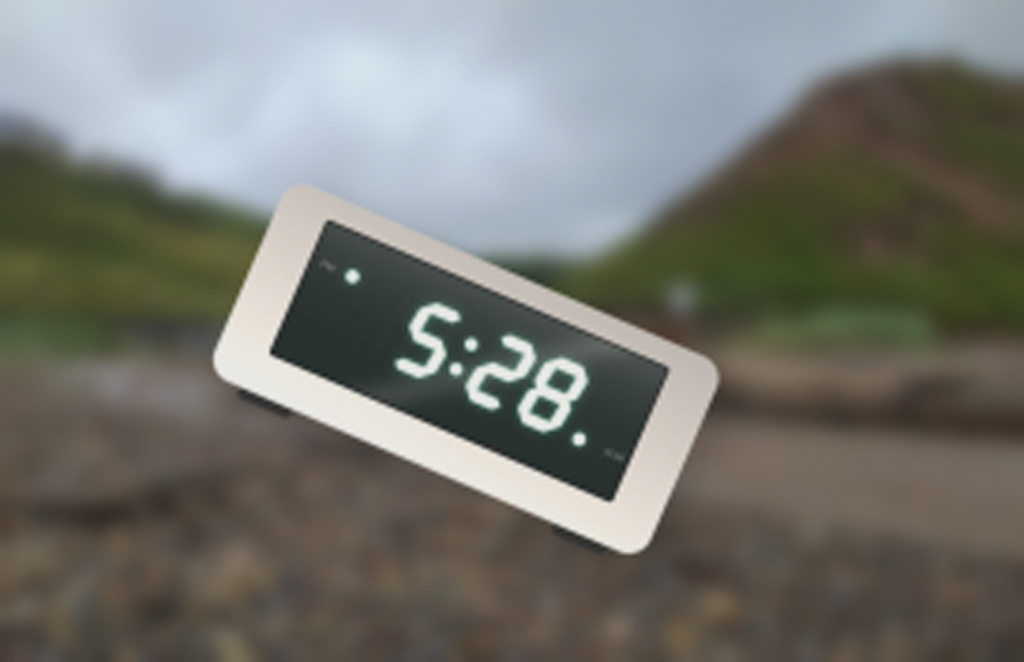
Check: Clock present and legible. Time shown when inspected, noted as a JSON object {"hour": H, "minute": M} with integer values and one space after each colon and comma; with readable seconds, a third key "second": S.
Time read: {"hour": 5, "minute": 28}
